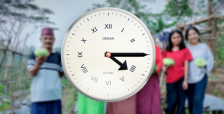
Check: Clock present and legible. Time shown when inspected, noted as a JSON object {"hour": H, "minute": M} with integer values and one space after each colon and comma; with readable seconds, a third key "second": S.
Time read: {"hour": 4, "minute": 15}
